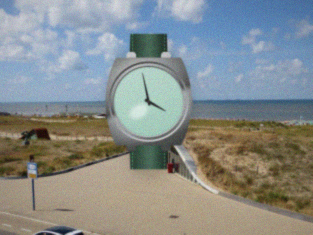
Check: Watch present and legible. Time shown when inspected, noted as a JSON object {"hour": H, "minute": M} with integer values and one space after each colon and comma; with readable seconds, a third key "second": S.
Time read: {"hour": 3, "minute": 58}
